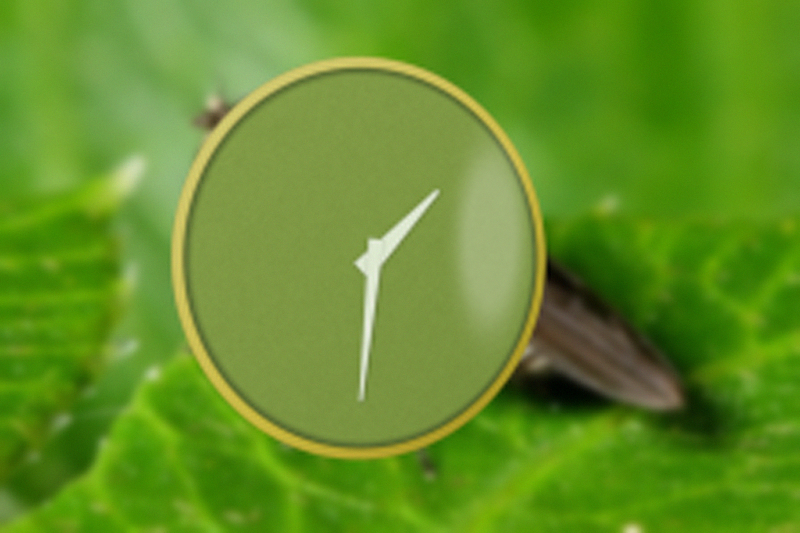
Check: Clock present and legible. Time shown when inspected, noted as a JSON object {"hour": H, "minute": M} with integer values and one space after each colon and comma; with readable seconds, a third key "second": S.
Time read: {"hour": 1, "minute": 31}
